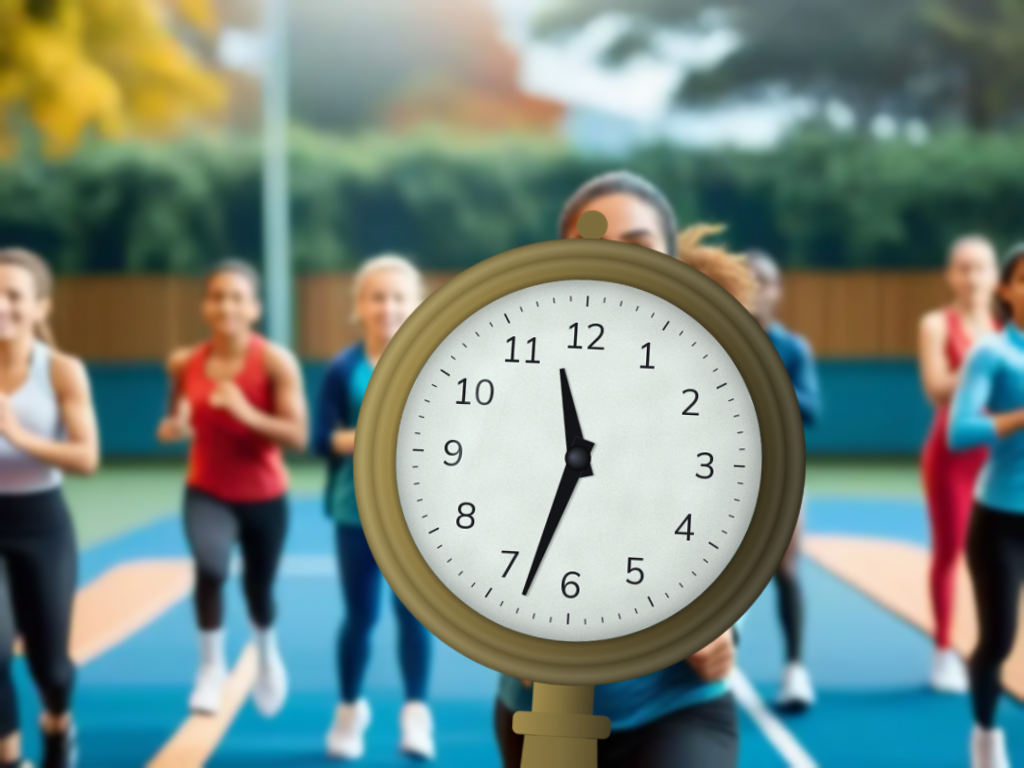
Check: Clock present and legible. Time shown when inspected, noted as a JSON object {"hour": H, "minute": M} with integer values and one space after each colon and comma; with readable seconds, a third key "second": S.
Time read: {"hour": 11, "minute": 33}
